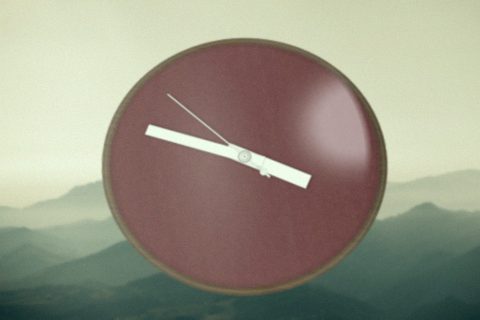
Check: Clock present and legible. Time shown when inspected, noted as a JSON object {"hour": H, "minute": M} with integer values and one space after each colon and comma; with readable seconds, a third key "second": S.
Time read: {"hour": 3, "minute": 47, "second": 52}
